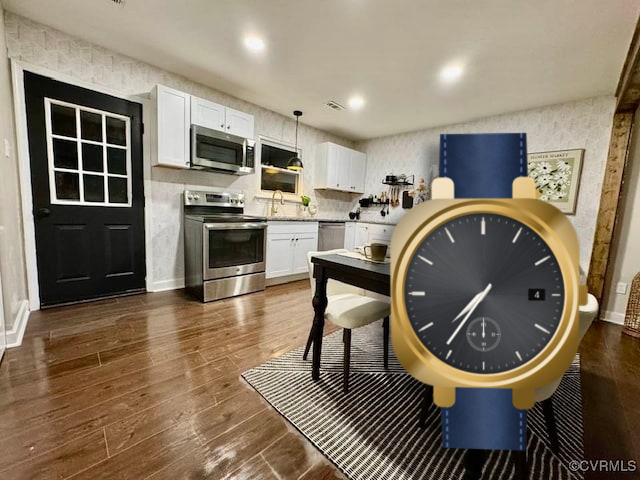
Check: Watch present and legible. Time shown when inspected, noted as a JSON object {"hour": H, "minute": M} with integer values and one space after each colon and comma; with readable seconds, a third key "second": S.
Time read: {"hour": 7, "minute": 36}
